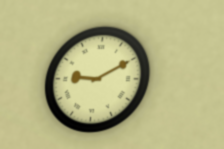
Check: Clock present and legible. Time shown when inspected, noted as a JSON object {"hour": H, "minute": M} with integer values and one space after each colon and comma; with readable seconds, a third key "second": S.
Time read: {"hour": 9, "minute": 10}
